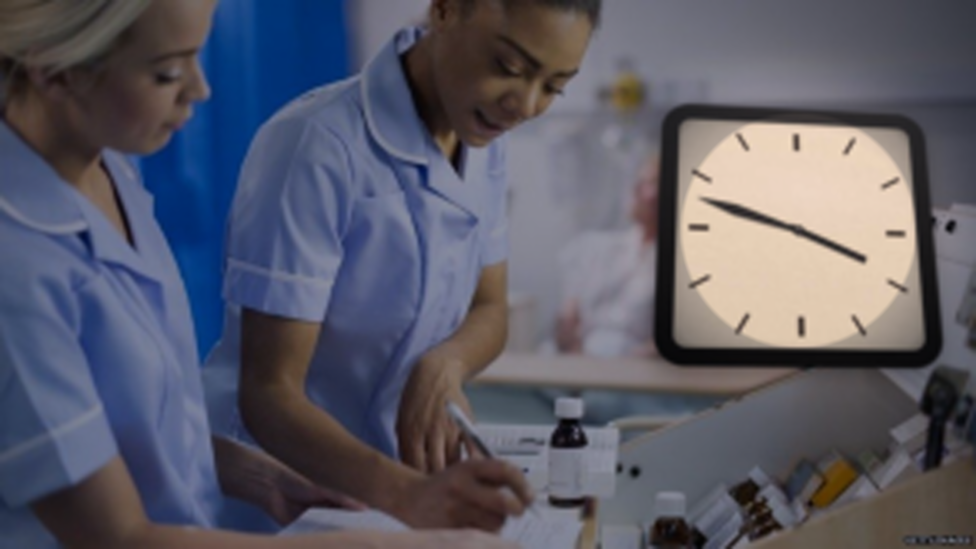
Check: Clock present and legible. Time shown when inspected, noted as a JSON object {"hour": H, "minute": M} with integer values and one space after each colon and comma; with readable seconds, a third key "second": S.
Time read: {"hour": 3, "minute": 48}
